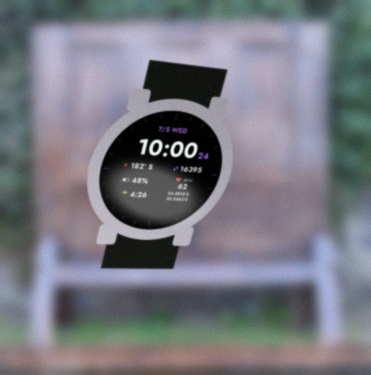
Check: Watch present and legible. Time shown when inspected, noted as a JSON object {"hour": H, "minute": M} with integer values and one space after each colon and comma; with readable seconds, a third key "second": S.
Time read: {"hour": 10, "minute": 0}
